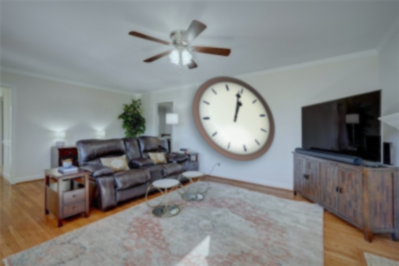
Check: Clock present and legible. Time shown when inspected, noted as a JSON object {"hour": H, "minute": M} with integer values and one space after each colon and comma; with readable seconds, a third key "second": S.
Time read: {"hour": 1, "minute": 4}
